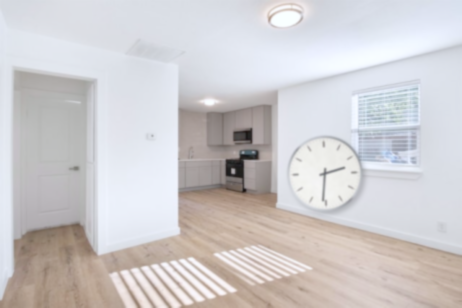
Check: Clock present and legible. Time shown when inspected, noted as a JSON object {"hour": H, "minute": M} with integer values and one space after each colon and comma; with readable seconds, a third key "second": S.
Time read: {"hour": 2, "minute": 31}
